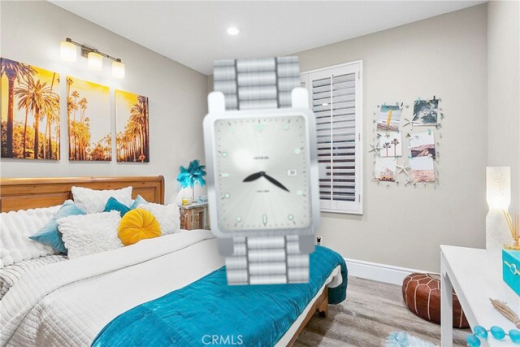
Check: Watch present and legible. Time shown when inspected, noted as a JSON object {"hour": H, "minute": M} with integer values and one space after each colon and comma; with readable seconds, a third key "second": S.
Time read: {"hour": 8, "minute": 21}
